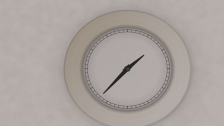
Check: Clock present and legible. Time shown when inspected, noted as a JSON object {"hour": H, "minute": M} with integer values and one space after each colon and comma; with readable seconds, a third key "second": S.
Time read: {"hour": 1, "minute": 37}
